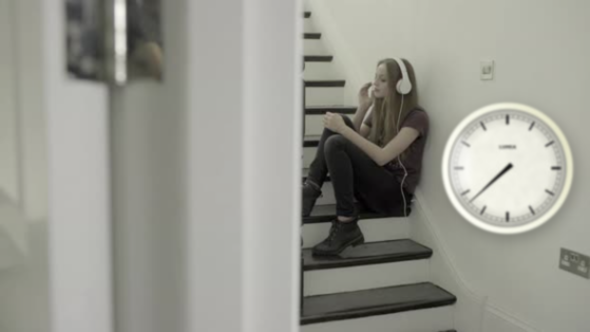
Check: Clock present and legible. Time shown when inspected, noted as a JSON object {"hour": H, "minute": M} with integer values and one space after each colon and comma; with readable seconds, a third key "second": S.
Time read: {"hour": 7, "minute": 38}
